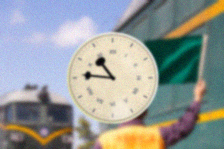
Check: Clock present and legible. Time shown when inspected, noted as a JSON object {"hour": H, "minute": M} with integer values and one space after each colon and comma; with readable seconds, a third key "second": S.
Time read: {"hour": 10, "minute": 46}
